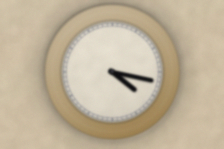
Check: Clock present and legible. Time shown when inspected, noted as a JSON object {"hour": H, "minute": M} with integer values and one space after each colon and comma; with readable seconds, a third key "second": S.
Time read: {"hour": 4, "minute": 17}
